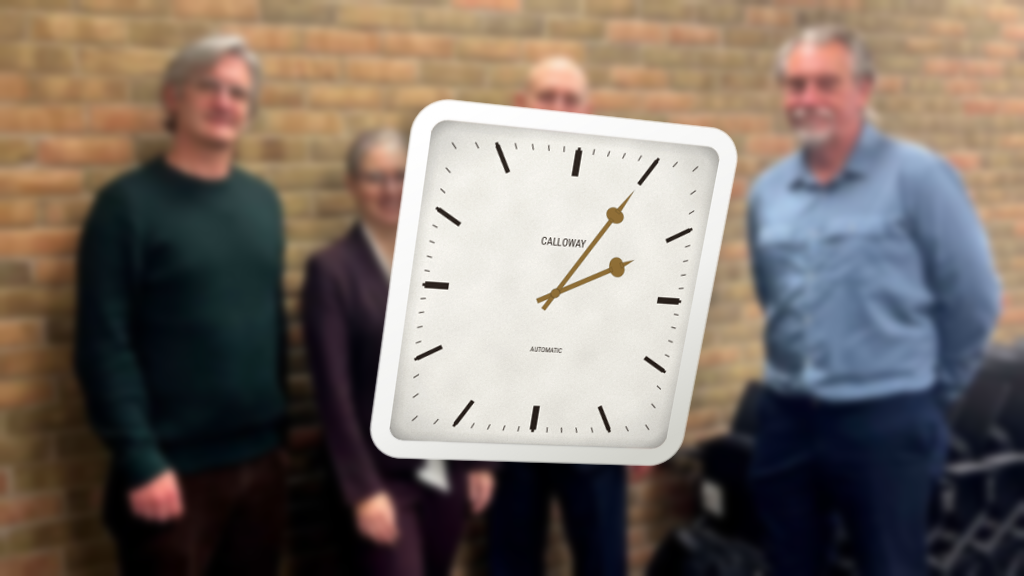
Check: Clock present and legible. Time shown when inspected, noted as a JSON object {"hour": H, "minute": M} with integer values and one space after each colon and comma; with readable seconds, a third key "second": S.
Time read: {"hour": 2, "minute": 5}
